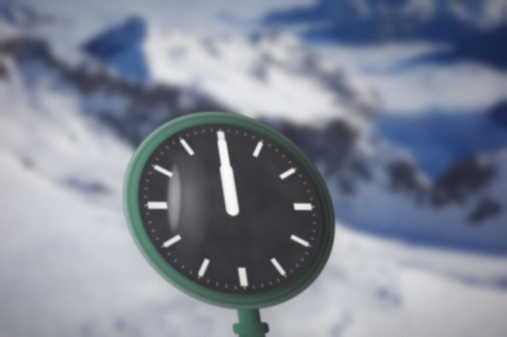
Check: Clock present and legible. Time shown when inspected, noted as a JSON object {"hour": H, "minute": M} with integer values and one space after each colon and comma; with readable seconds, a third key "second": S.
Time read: {"hour": 12, "minute": 0}
